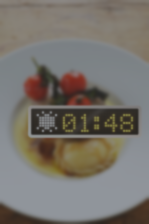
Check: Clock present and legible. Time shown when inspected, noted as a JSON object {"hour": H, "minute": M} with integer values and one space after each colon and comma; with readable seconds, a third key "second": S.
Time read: {"hour": 1, "minute": 48}
